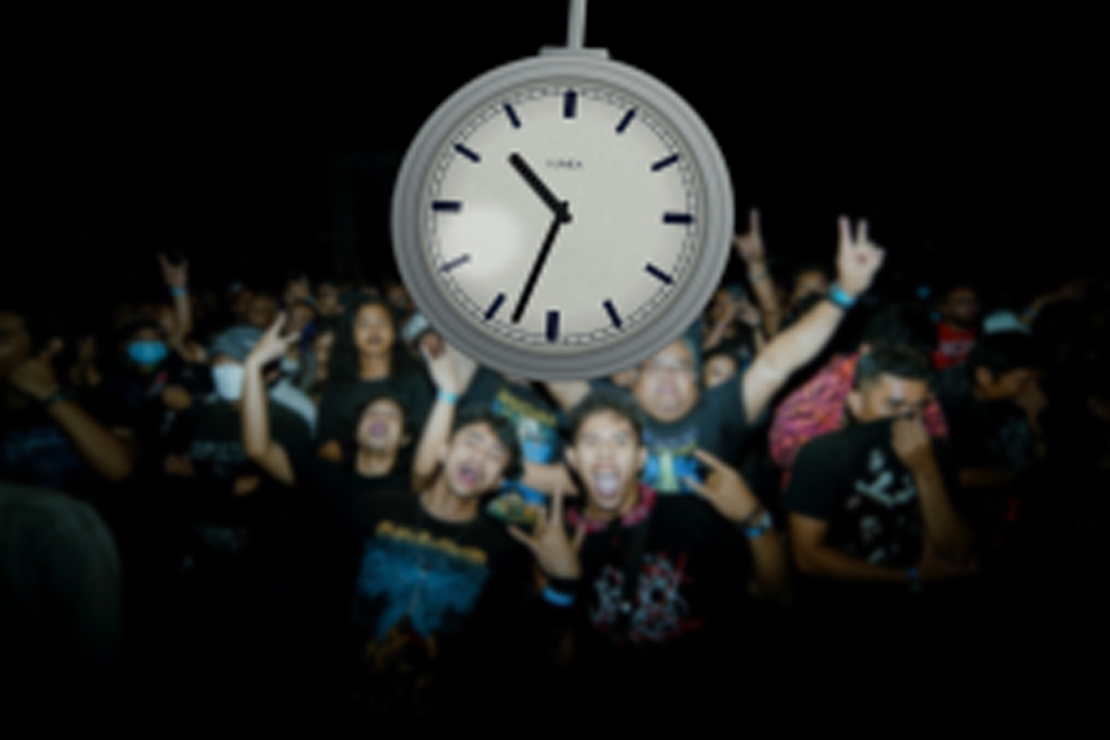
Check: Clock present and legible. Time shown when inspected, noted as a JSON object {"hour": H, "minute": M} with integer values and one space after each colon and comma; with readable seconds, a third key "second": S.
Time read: {"hour": 10, "minute": 33}
